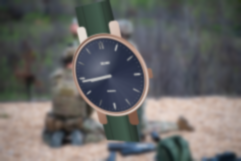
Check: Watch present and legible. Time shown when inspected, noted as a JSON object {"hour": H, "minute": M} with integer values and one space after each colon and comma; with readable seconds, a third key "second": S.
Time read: {"hour": 8, "minute": 44}
